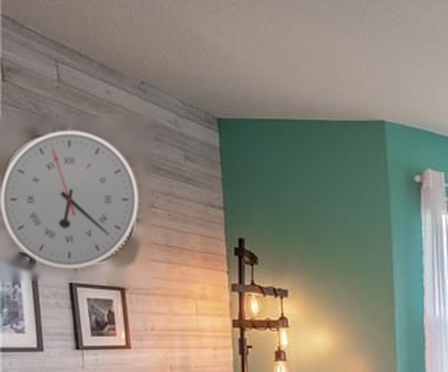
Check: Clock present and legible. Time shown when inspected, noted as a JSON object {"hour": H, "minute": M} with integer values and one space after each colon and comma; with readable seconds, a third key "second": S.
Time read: {"hour": 6, "minute": 21, "second": 57}
